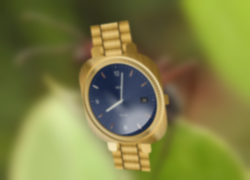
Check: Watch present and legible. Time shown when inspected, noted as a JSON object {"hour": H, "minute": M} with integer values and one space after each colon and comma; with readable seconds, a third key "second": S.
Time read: {"hour": 8, "minute": 2}
